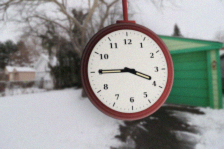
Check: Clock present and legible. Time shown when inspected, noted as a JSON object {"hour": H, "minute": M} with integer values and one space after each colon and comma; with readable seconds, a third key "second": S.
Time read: {"hour": 3, "minute": 45}
